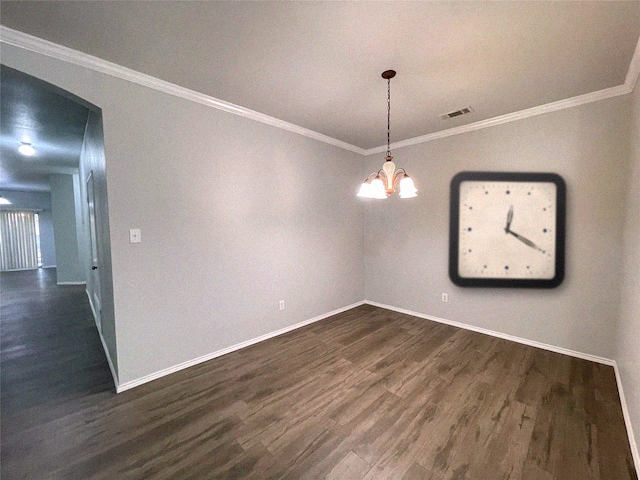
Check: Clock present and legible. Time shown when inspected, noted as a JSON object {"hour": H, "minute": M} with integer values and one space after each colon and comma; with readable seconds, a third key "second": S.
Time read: {"hour": 12, "minute": 20}
